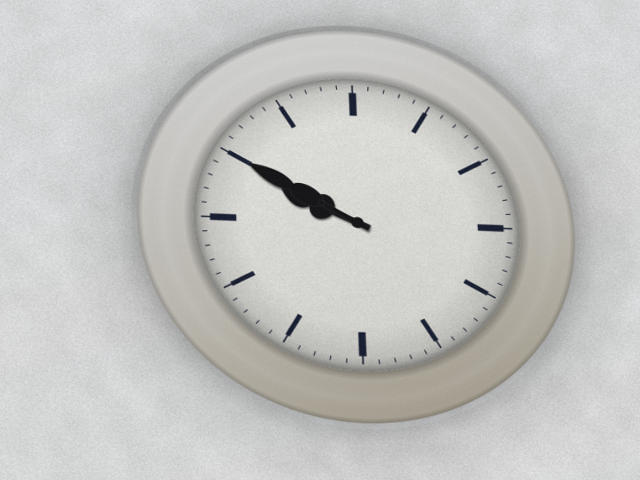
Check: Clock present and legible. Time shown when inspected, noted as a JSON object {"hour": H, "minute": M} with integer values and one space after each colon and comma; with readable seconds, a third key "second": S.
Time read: {"hour": 9, "minute": 50}
